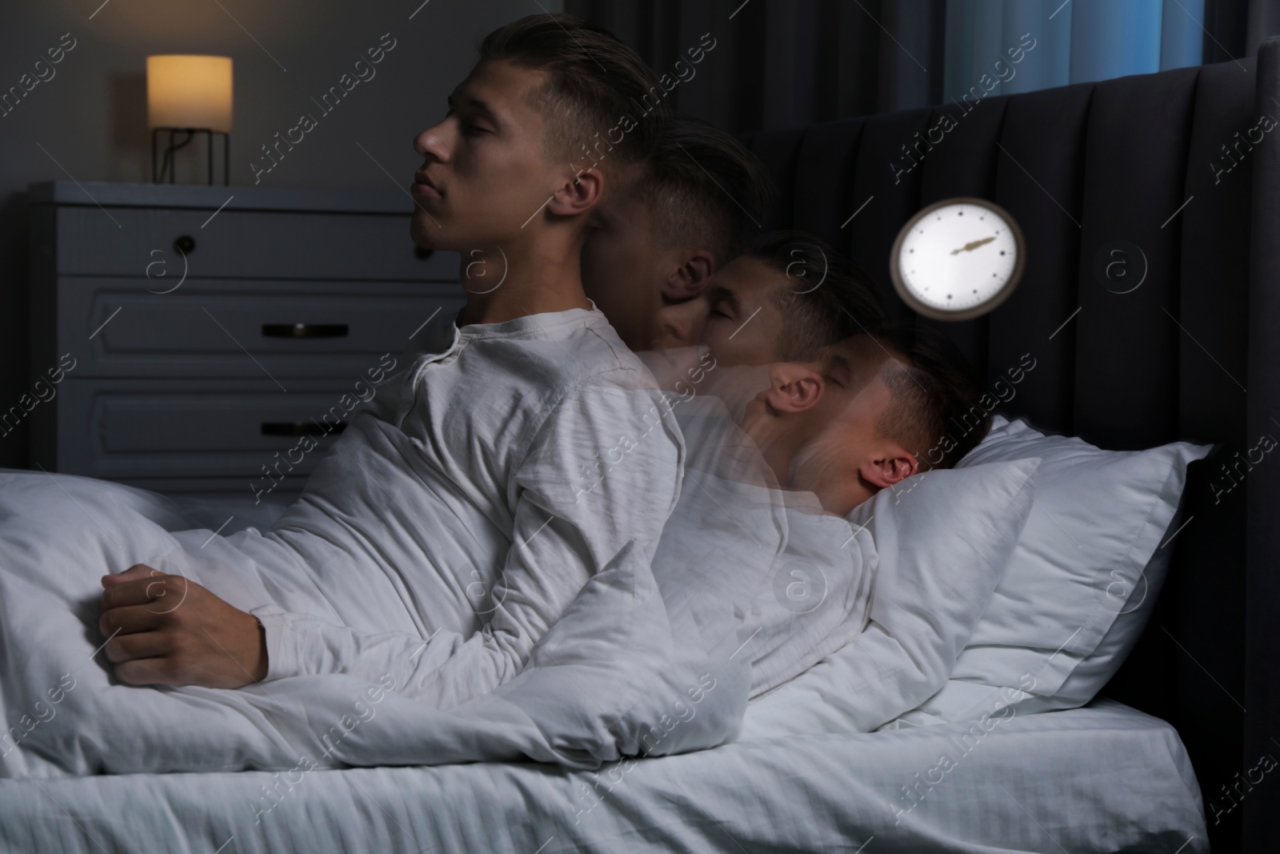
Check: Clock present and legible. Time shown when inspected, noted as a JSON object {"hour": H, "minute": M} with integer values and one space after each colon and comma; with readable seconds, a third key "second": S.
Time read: {"hour": 2, "minute": 11}
